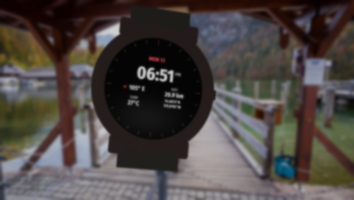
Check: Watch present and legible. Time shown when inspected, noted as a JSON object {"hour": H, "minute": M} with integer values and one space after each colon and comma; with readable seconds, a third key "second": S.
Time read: {"hour": 6, "minute": 51}
